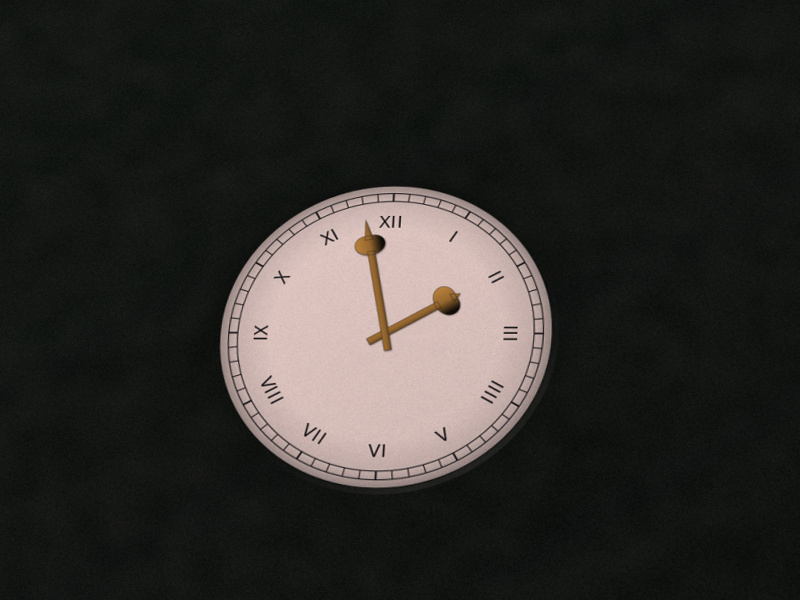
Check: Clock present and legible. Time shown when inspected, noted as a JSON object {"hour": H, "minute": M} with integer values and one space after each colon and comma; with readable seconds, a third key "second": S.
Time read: {"hour": 1, "minute": 58}
